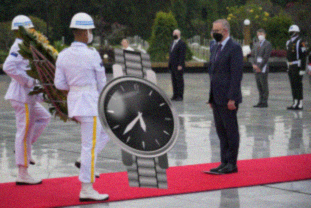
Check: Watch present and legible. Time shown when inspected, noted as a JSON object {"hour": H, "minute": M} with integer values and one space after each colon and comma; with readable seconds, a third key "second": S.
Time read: {"hour": 5, "minute": 37}
